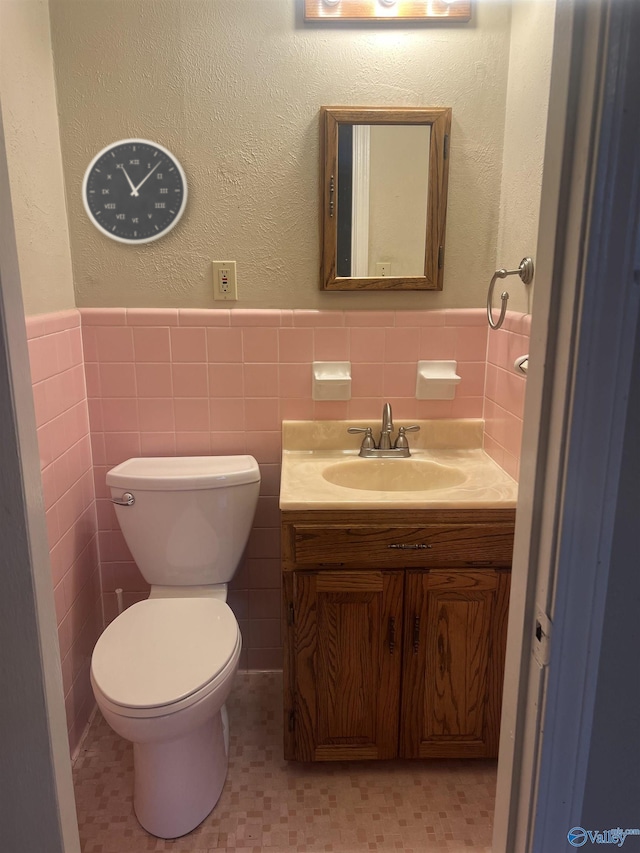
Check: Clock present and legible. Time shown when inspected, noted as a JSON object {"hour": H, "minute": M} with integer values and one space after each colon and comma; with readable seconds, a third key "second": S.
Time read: {"hour": 11, "minute": 7}
